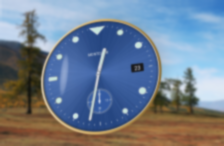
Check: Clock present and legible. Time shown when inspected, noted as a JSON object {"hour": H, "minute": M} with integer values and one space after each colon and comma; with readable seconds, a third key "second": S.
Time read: {"hour": 12, "minute": 32}
